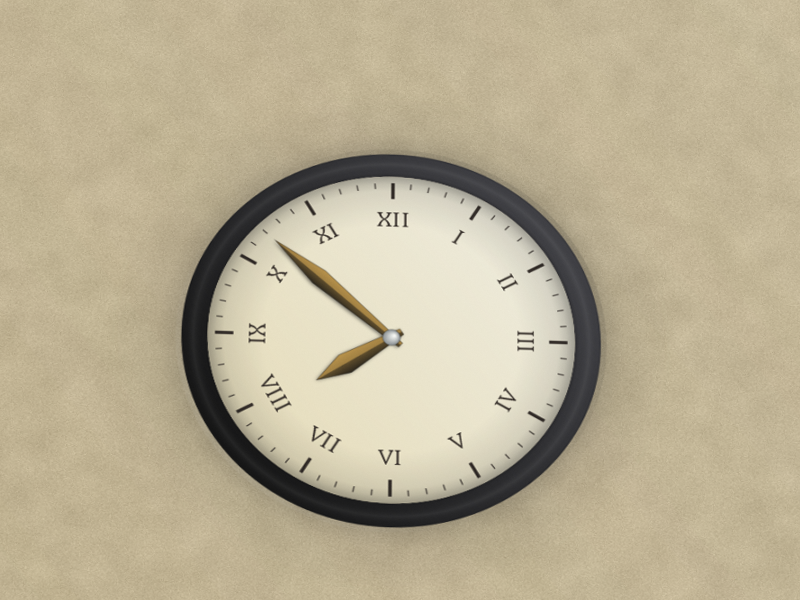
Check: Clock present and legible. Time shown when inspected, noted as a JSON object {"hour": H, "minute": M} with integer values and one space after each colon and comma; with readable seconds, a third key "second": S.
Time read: {"hour": 7, "minute": 52}
